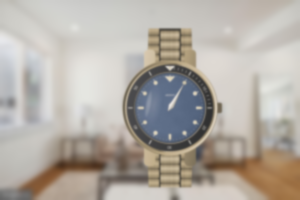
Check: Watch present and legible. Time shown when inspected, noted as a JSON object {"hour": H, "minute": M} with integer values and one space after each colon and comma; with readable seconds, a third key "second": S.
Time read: {"hour": 1, "minute": 5}
